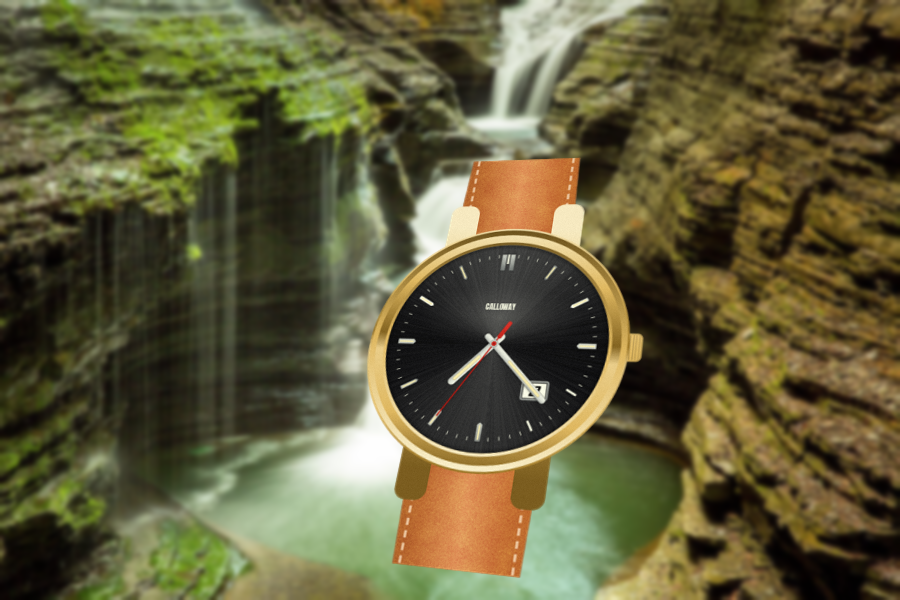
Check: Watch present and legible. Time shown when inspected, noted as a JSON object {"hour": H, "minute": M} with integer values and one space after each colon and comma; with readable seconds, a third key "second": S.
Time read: {"hour": 7, "minute": 22, "second": 35}
